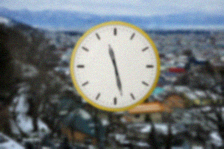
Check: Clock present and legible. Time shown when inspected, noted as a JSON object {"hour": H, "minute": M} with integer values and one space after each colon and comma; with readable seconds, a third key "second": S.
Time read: {"hour": 11, "minute": 28}
